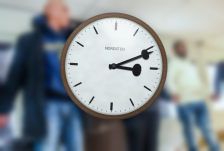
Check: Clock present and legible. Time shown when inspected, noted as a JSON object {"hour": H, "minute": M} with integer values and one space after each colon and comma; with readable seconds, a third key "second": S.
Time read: {"hour": 3, "minute": 11}
